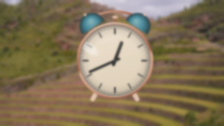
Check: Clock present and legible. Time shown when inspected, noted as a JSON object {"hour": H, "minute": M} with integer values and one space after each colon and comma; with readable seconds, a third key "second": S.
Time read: {"hour": 12, "minute": 41}
